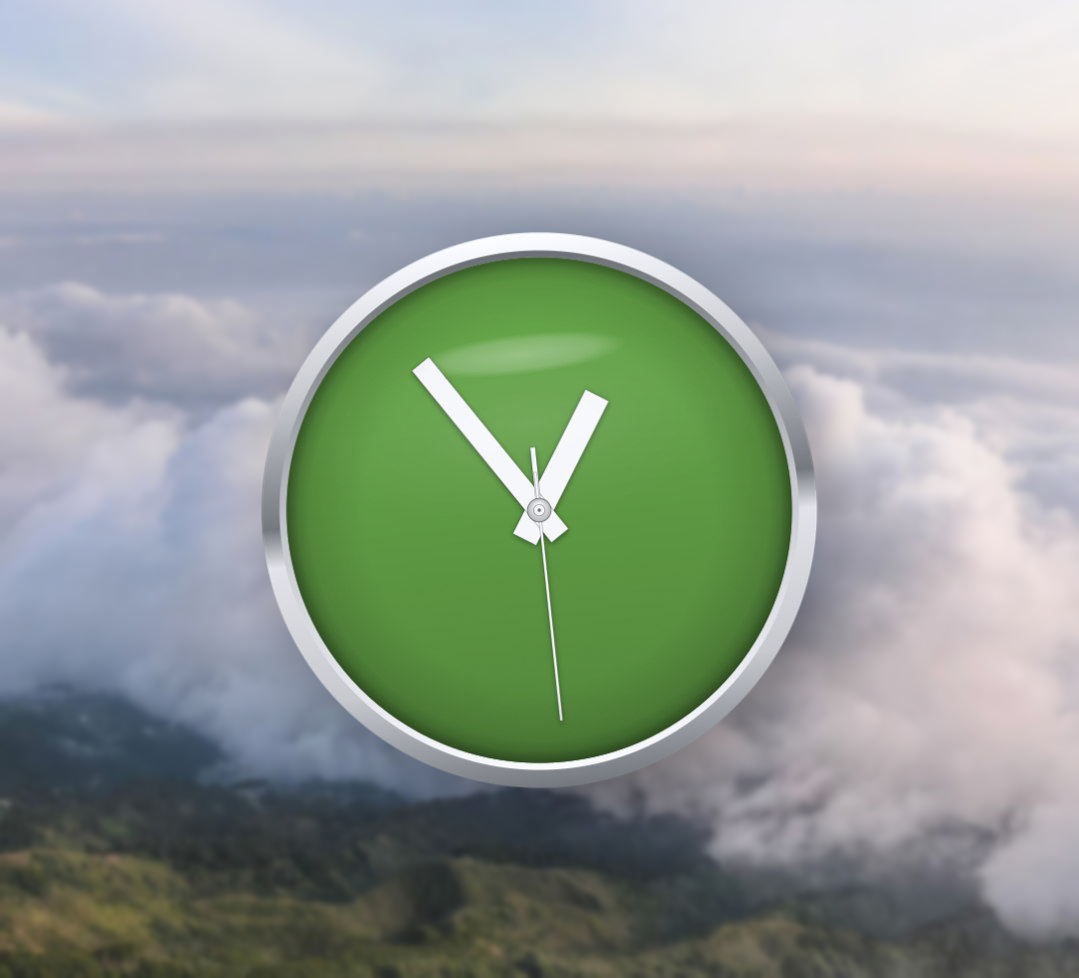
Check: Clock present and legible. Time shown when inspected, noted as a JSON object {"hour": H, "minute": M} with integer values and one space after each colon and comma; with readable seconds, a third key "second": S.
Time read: {"hour": 12, "minute": 53, "second": 29}
